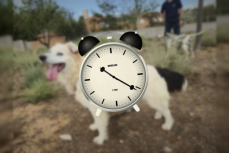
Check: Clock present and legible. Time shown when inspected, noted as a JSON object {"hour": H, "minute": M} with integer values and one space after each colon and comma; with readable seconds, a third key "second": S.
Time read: {"hour": 10, "minute": 21}
